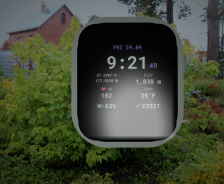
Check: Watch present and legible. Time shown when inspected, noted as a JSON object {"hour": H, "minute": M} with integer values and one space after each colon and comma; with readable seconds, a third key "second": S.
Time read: {"hour": 9, "minute": 21, "second": 49}
